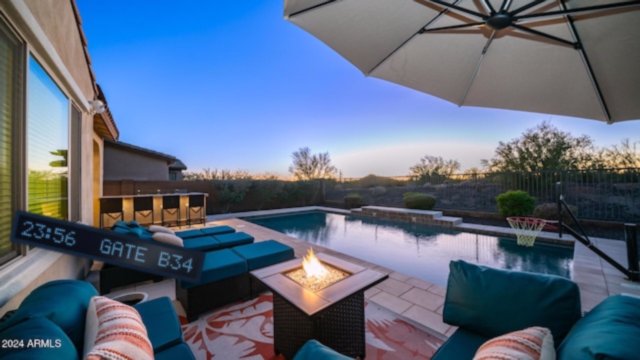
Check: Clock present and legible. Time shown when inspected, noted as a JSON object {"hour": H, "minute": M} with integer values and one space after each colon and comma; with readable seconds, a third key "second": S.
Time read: {"hour": 23, "minute": 56}
